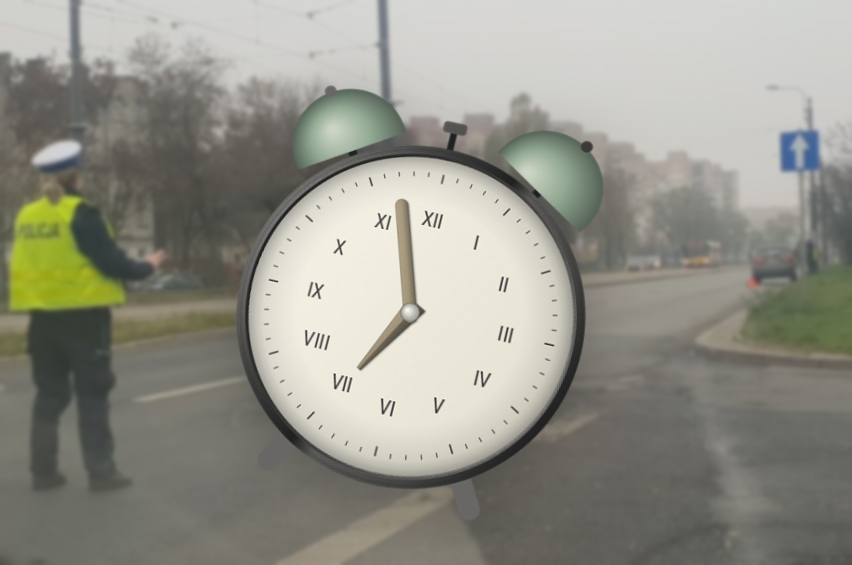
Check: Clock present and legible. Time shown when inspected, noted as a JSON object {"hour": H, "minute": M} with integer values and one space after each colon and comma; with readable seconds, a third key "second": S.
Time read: {"hour": 6, "minute": 57}
